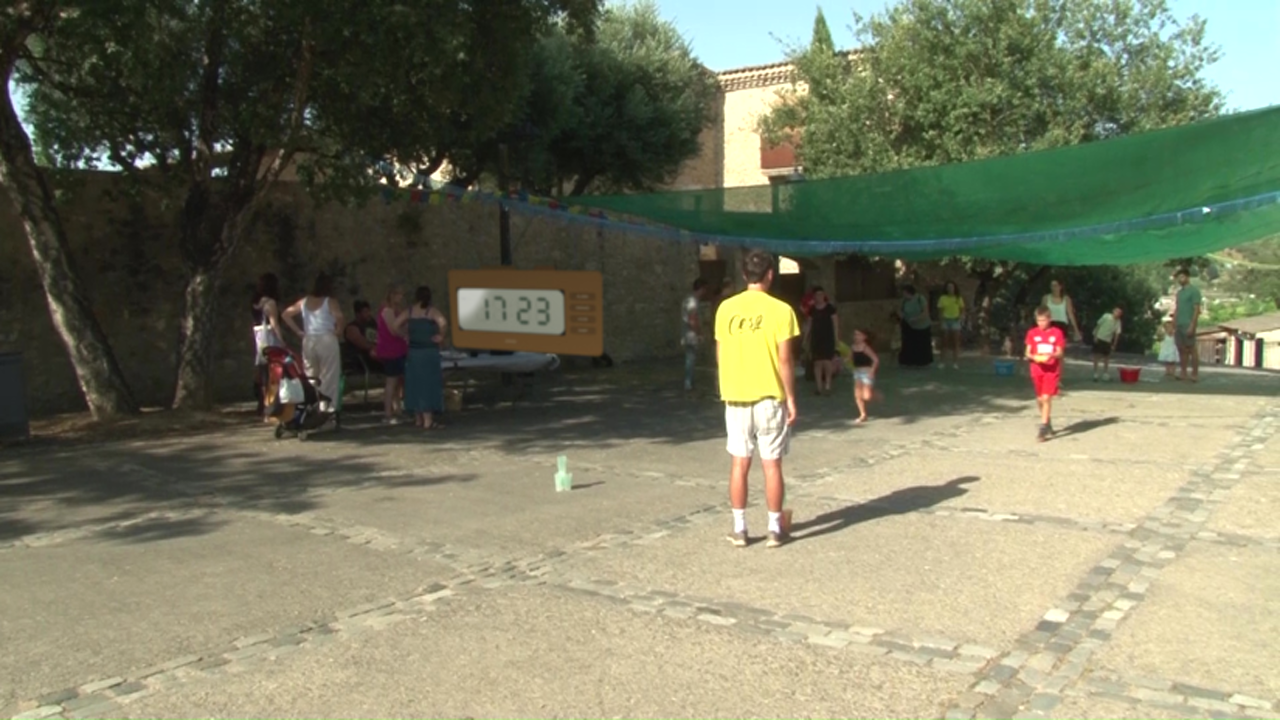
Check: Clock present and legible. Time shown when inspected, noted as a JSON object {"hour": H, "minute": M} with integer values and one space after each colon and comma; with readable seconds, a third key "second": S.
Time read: {"hour": 17, "minute": 23}
